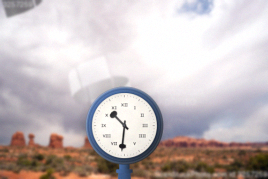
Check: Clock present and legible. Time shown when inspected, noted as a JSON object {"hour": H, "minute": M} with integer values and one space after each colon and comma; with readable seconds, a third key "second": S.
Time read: {"hour": 10, "minute": 31}
